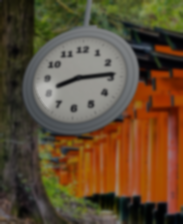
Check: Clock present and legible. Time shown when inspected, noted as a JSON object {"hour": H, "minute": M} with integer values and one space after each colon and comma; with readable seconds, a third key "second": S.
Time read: {"hour": 8, "minute": 14}
